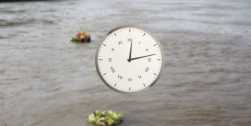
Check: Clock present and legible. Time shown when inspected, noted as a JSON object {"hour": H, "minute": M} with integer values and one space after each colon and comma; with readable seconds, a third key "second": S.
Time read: {"hour": 12, "minute": 13}
